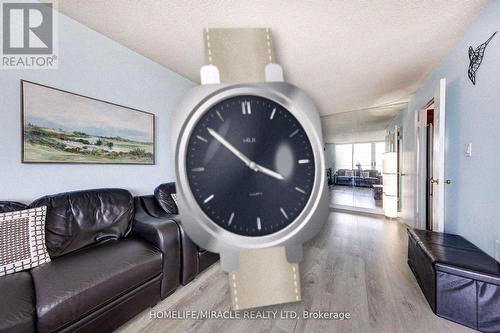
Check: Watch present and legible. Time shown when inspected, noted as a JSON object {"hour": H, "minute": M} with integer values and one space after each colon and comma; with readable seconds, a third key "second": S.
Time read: {"hour": 3, "minute": 52}
